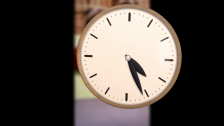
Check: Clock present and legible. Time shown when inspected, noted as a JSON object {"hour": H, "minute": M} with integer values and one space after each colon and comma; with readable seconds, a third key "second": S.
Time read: {"hour": 4, "minute": 26}
